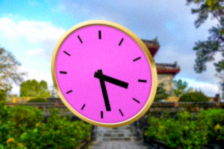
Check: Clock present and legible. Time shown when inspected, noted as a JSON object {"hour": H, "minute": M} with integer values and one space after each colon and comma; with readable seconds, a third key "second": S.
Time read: {"hour": 3, "minute": 28}
